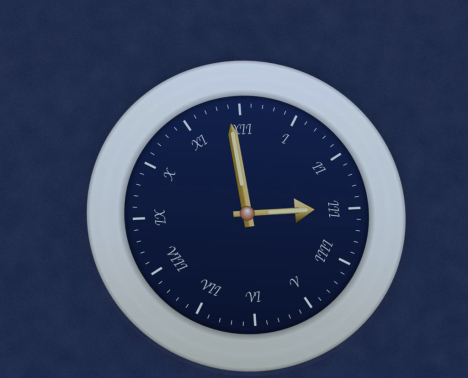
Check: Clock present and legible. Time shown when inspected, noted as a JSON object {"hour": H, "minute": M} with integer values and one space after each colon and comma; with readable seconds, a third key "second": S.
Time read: {"hour": 2, "minute": 59}
